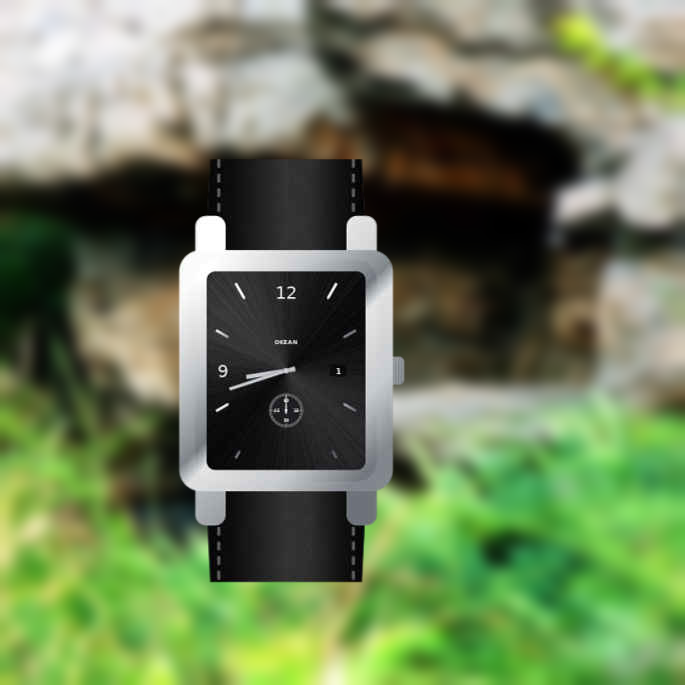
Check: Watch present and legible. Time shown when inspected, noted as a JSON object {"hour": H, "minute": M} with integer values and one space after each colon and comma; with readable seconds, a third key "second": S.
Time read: {"hour": 8, "minute": 42}
